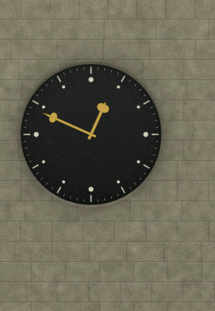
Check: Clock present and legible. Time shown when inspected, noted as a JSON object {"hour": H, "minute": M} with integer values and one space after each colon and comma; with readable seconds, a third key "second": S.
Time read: {"hour": 12, "minute": 49}
